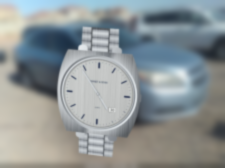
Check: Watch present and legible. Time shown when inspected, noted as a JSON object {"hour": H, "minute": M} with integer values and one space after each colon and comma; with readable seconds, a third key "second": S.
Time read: {"hour": 4, "minute": 54}
